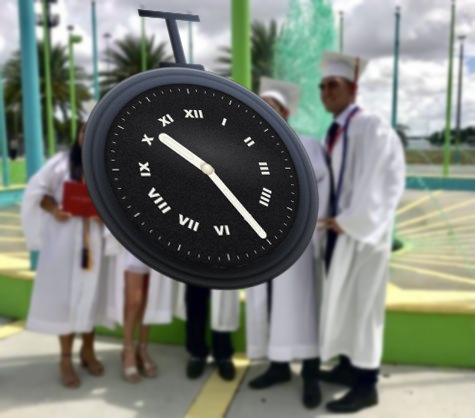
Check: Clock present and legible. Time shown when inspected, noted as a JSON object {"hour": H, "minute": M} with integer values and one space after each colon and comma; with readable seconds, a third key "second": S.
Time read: {"hour": 10, "minute": 25}
